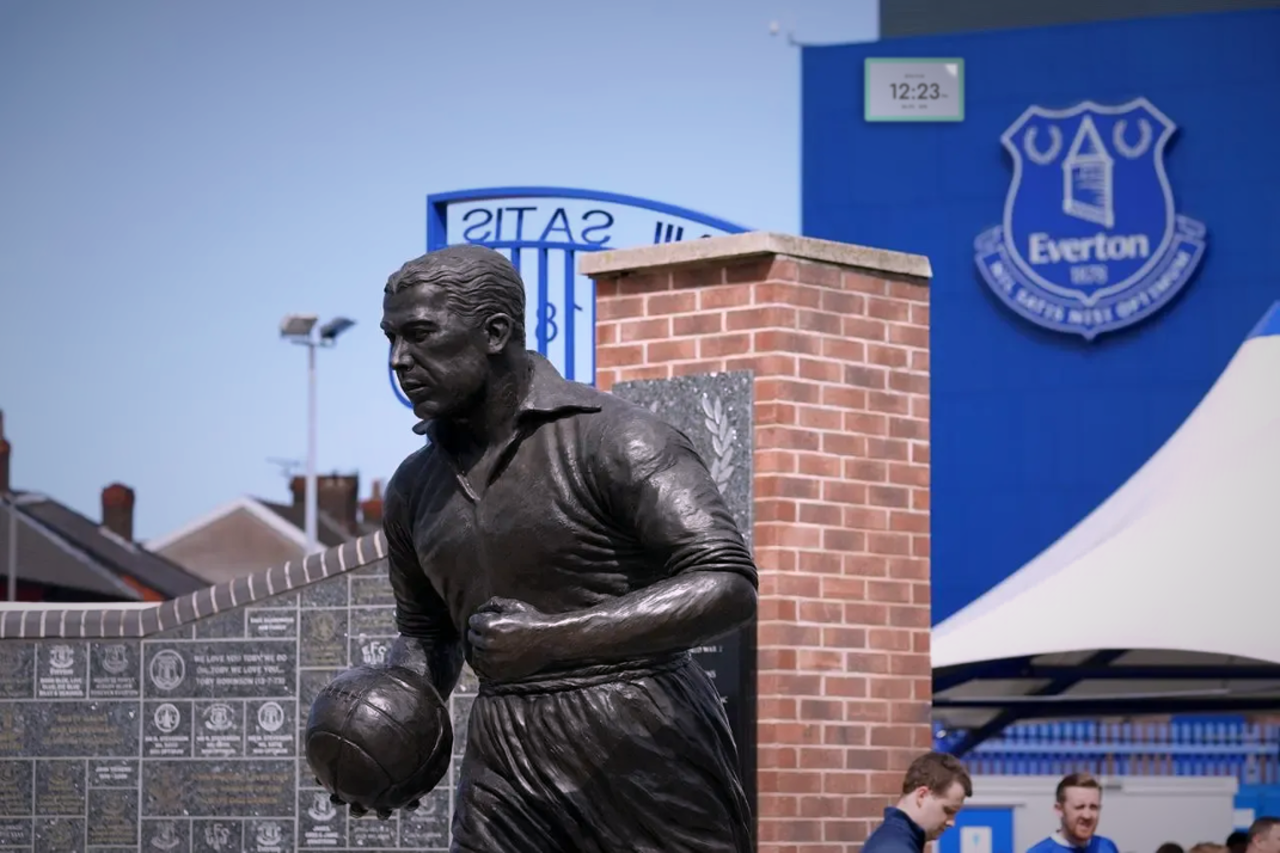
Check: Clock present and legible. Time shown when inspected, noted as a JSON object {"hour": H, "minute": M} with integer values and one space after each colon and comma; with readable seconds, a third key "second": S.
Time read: {"hour": 12, "minute": 23}
